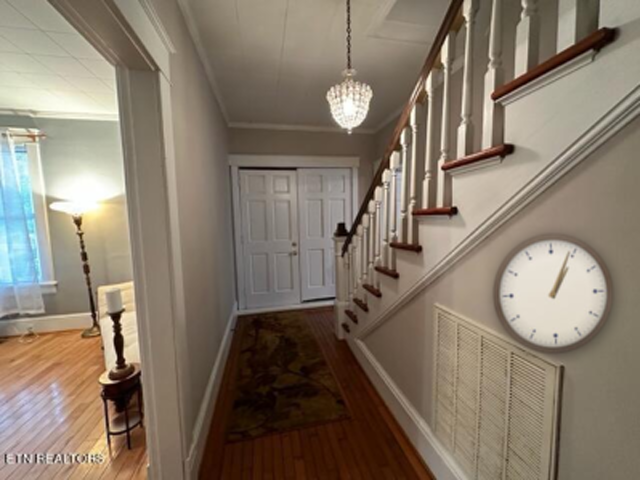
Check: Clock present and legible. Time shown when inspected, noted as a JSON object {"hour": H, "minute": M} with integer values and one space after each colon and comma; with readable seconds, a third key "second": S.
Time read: {"hour": 1, "minute": 4}
